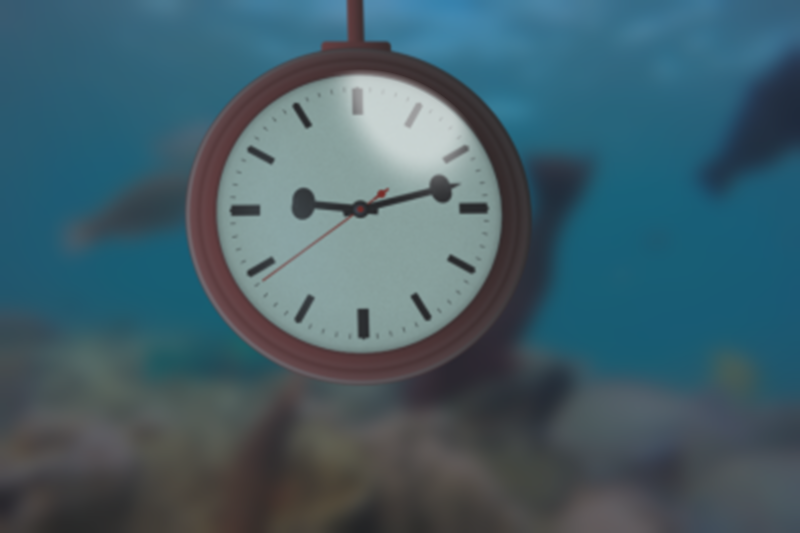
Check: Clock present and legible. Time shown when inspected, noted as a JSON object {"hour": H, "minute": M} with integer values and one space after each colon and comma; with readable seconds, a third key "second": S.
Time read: {"hour": 9, "minute": 12, "second": 39}
